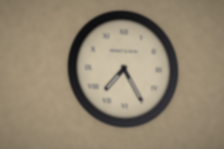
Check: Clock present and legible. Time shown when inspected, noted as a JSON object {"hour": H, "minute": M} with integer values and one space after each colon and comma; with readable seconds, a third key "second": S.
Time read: {"hour": 7, "minute": 25}
